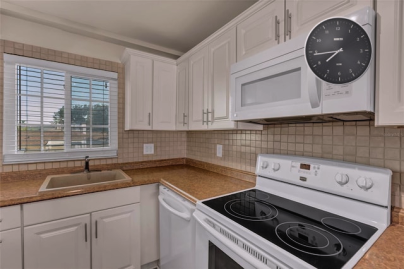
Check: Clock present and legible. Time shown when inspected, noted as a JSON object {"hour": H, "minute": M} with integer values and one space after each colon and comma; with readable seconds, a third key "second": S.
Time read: {"hour": 7, "minute": 44}
